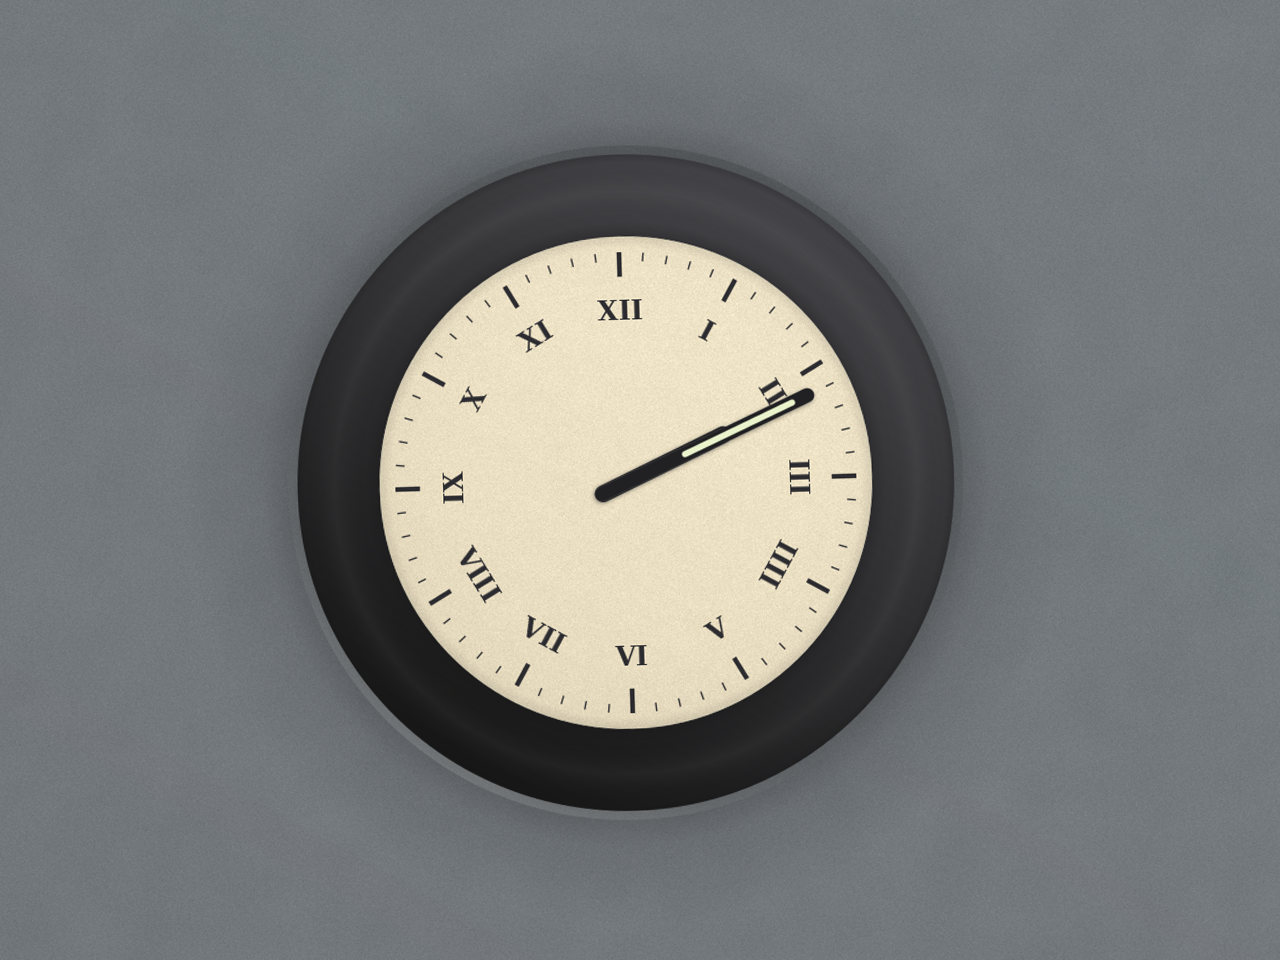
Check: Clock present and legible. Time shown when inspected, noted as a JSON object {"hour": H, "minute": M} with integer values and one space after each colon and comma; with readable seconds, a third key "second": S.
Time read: {"hour": 2, "minute": 11}
